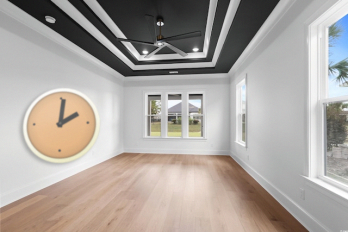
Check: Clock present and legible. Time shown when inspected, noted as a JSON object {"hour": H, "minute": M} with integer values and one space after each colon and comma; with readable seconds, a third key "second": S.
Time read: {"hour": 2, "minute": 1}
